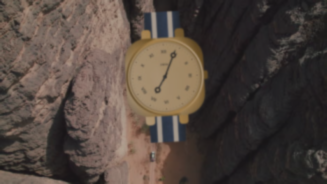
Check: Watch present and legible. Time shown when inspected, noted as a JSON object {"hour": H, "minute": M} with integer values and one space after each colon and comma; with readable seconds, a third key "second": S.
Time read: {"hour": 7, "minute": 4}
